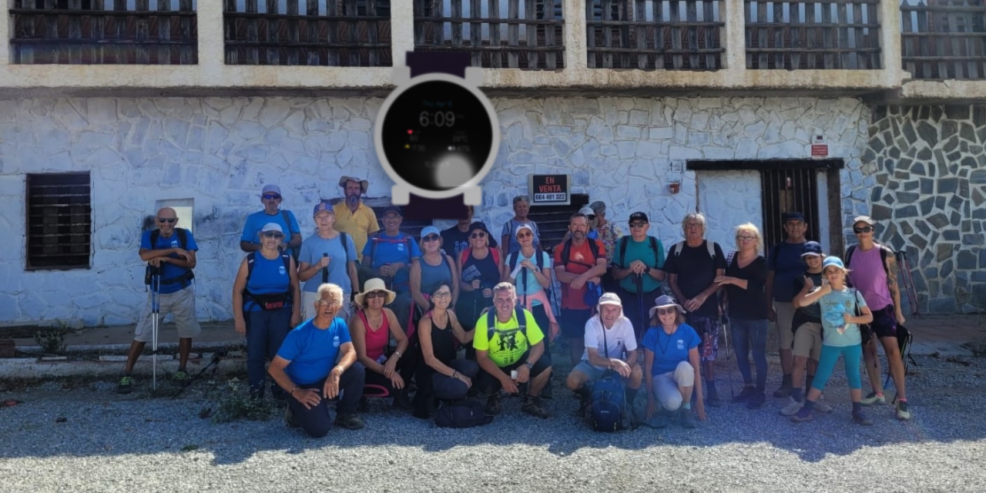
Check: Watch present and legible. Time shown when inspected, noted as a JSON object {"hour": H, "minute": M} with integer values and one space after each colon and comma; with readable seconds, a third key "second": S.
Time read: {"hour": 6, "minute": 9}
